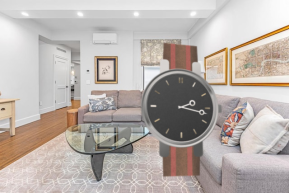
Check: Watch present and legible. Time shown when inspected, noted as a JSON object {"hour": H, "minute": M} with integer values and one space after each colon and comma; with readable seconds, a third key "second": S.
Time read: {"hour": 2, "minute": 17}
